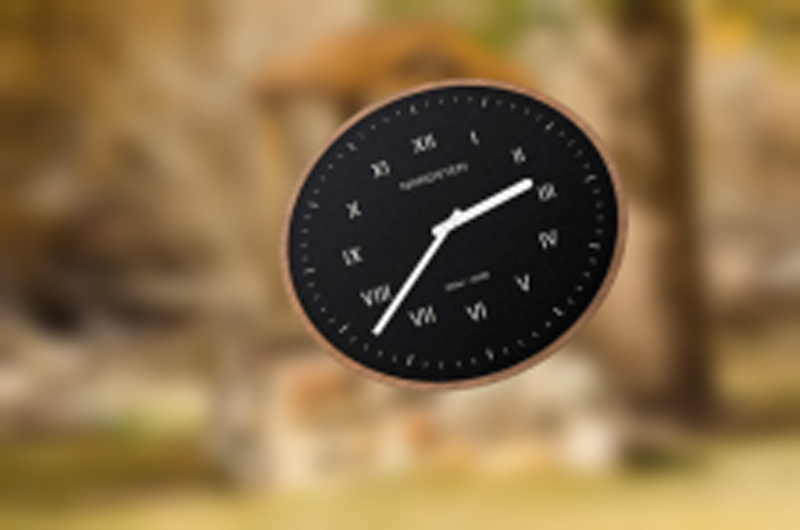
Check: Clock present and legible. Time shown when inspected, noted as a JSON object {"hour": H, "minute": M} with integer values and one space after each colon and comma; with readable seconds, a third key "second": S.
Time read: {"hour": 2, "minute": 38}
